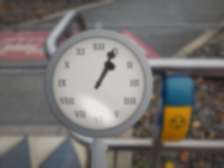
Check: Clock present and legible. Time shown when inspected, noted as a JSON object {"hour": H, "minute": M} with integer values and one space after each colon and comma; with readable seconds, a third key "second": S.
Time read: {"hour": 1, "minute": 4}
